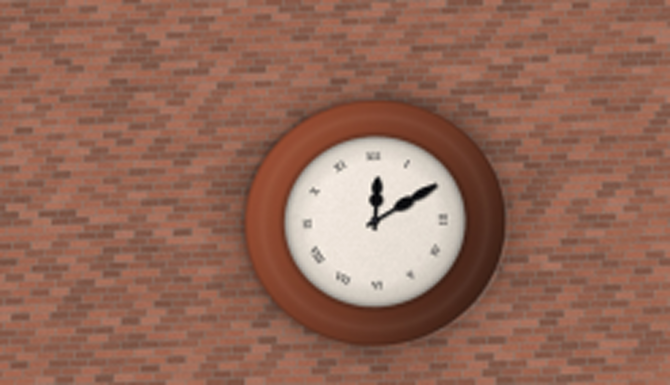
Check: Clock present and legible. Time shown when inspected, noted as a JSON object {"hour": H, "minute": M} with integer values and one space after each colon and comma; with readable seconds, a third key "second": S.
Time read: {"hour": 12, "minute": 10}
